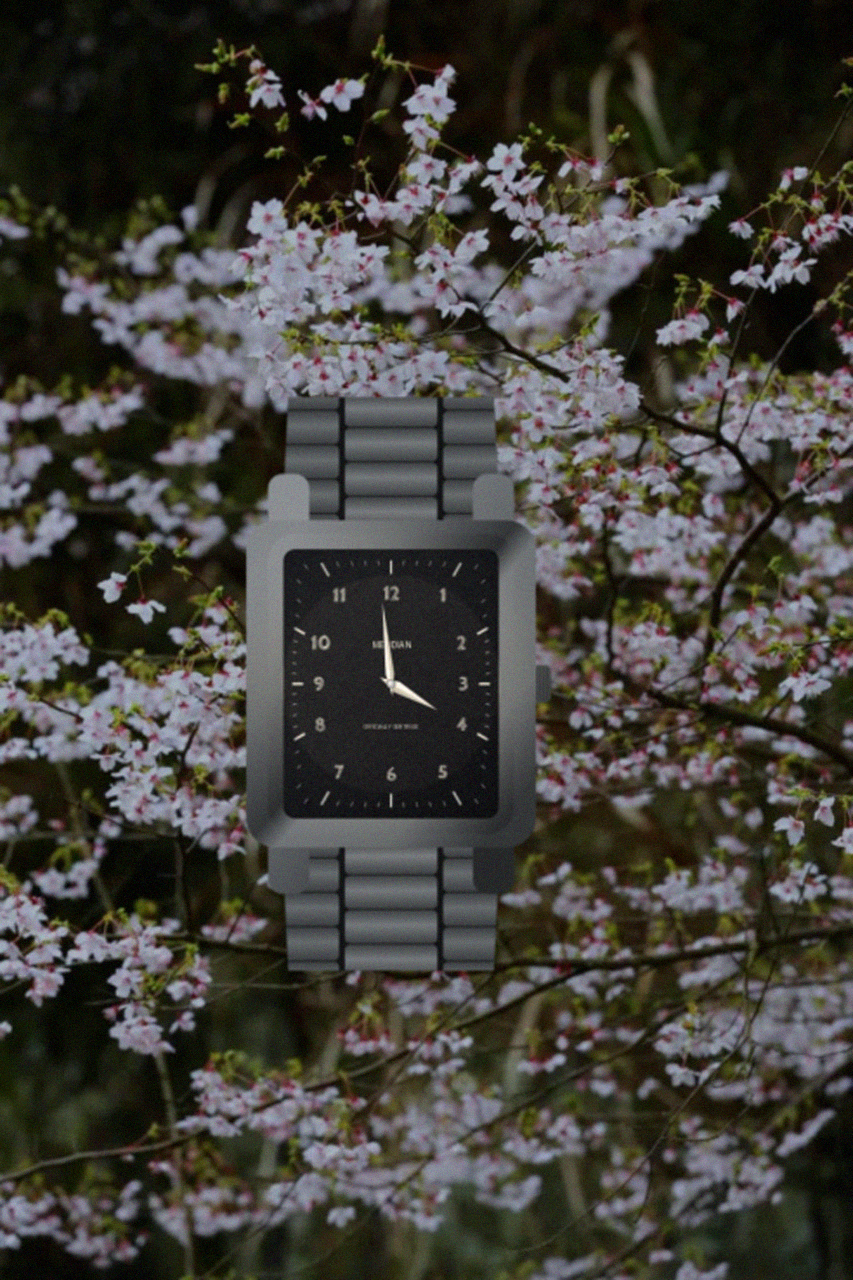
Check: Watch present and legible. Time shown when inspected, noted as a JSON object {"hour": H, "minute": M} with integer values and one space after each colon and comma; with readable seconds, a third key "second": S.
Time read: {"hour": 3, "minute": 59}
